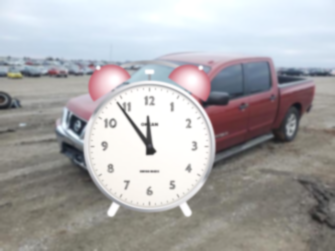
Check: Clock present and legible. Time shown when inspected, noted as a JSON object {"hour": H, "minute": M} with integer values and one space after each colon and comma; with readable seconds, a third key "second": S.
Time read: {"hour": 11, "minute": 54}
